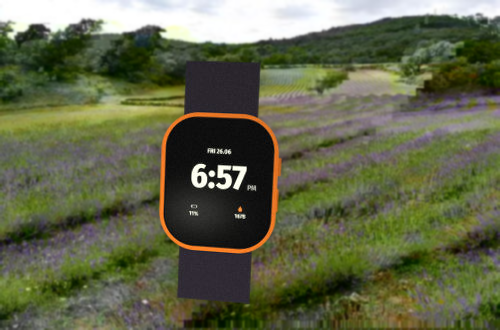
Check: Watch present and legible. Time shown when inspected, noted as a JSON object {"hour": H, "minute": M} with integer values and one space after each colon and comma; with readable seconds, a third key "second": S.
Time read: {"hour": 6, "minute": 57}
